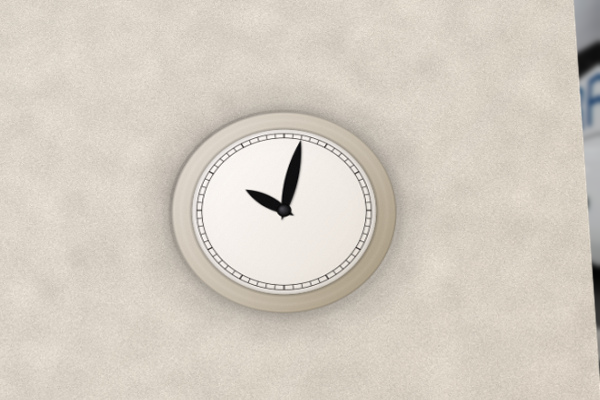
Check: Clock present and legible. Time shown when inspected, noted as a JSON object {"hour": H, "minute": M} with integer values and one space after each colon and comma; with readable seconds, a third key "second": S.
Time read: {"hour": 10, "minute": 2}
